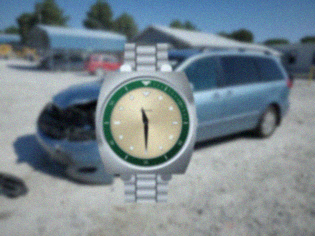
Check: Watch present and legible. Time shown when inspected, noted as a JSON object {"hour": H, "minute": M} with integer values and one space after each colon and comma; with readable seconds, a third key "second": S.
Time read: {"hour": 11, "minute": 30}
